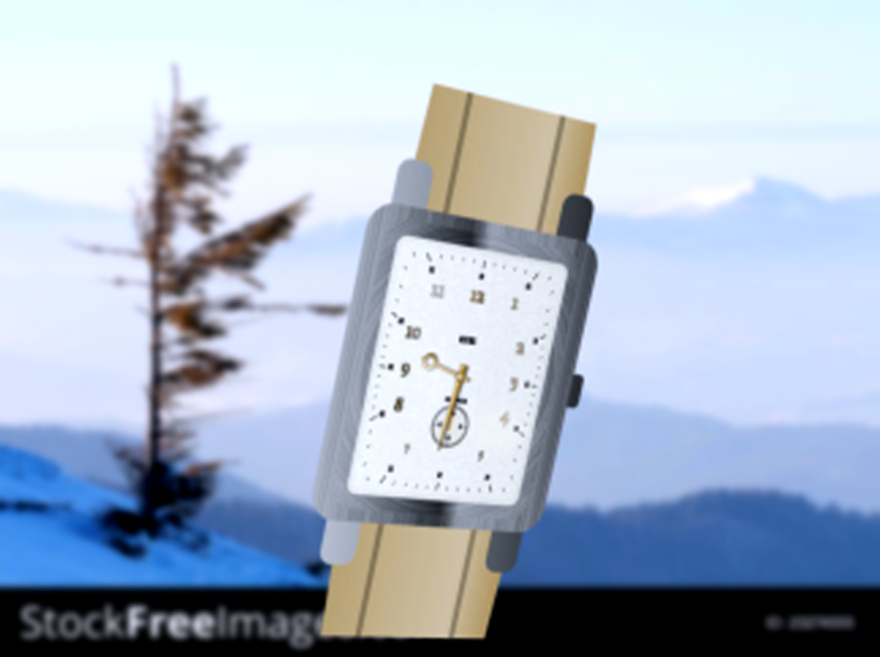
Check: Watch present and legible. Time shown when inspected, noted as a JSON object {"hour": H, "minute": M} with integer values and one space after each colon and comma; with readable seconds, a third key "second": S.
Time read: {"hour": 9, "minute": 31}
